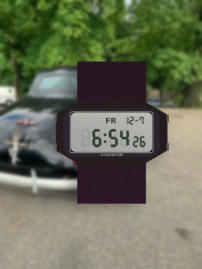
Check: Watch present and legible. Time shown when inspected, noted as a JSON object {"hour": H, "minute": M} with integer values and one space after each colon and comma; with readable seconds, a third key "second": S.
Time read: {"hour": 6, "minute": 54, "second": 26}
